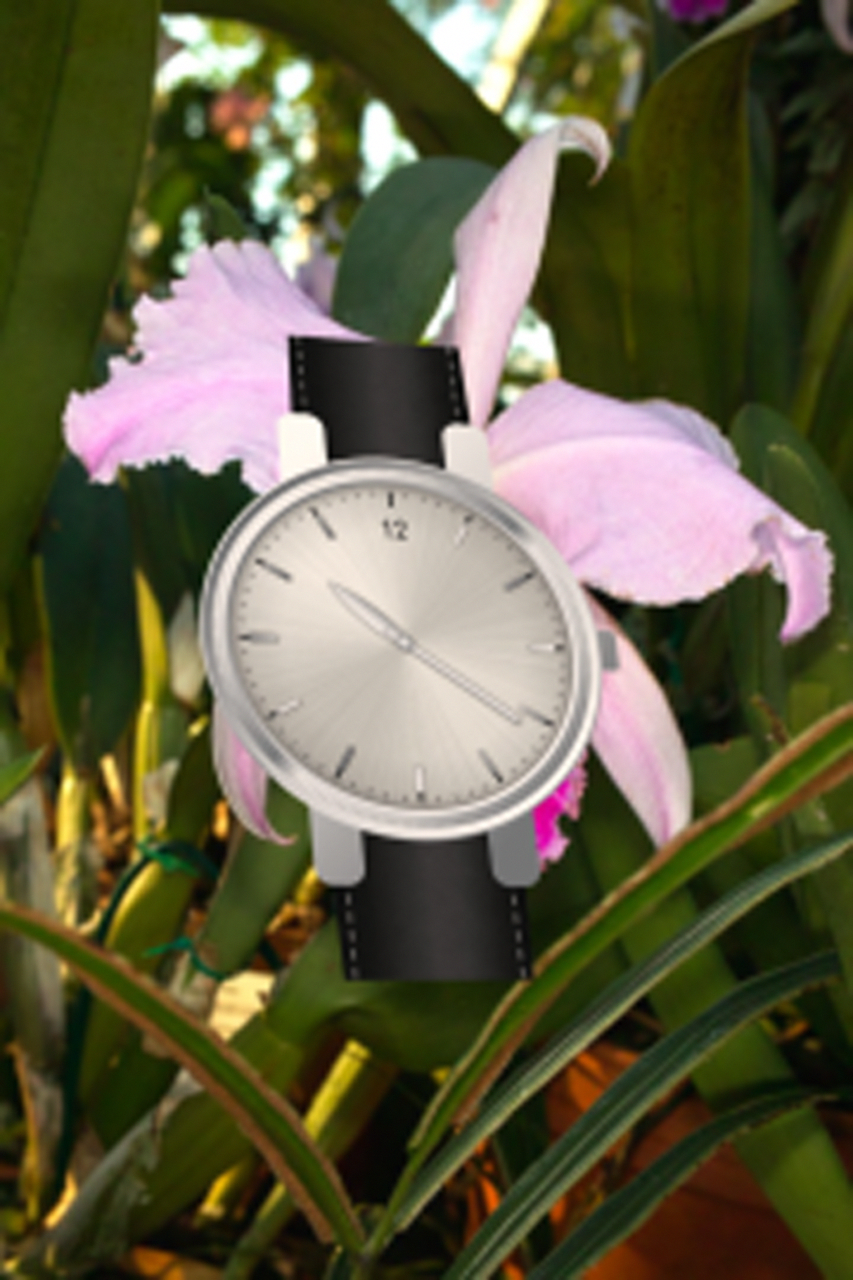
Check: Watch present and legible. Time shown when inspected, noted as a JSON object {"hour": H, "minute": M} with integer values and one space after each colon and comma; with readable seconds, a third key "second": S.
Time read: {"hour": 10, "minute": 21}
